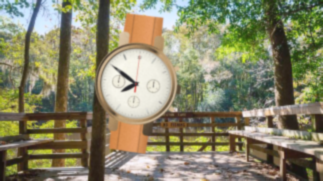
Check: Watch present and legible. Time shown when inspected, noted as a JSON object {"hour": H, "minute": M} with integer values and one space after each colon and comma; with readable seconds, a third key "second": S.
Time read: {"hour": 7, "minute": 50}
